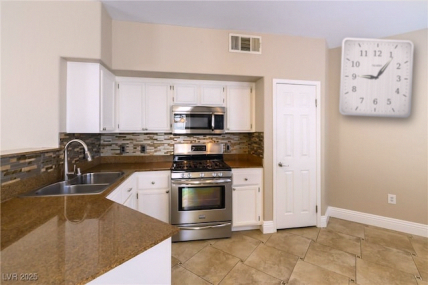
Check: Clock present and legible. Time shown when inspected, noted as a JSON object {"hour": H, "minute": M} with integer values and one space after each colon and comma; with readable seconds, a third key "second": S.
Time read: {"hour": 9, "minute": 6}
